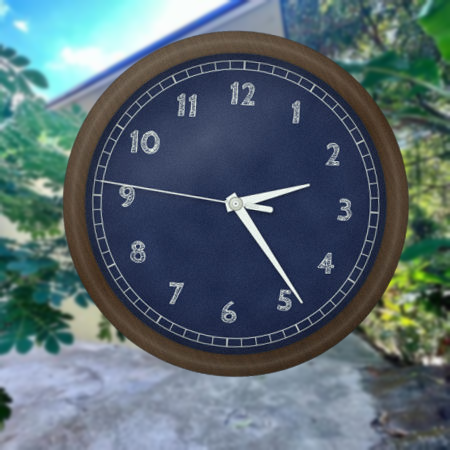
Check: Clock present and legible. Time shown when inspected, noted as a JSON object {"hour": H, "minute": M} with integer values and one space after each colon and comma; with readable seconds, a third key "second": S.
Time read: {"hour": 2, "minute": 23, "second": 46}
